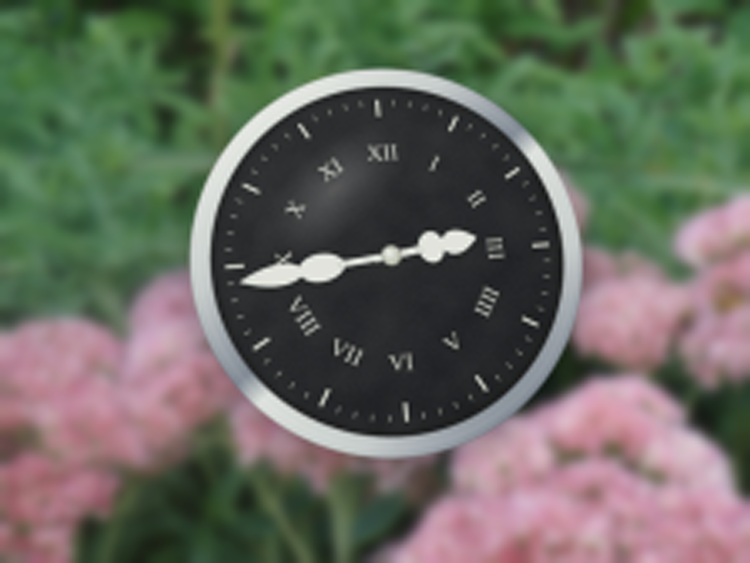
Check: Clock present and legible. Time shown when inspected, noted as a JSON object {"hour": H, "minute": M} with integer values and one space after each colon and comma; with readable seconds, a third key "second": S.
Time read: {"hour": 2, "minute": 44}
